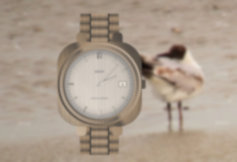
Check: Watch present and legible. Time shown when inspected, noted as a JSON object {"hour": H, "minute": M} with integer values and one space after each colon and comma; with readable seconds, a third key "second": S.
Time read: {"hour": 2, "minute": 7}
